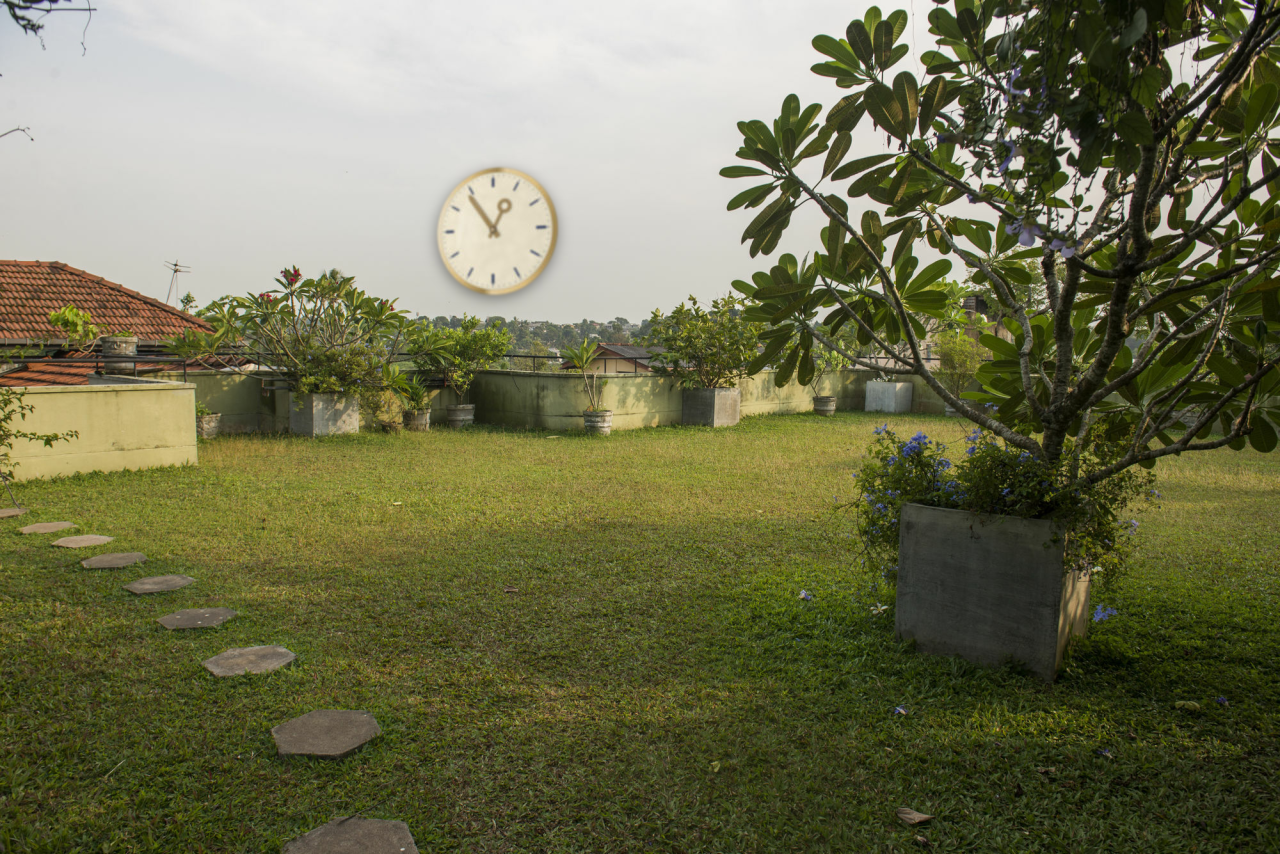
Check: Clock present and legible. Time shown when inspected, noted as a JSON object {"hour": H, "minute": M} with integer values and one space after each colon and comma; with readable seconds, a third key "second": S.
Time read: {"hour": 12, "minute": 54}
